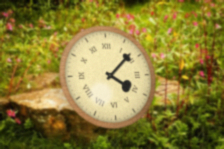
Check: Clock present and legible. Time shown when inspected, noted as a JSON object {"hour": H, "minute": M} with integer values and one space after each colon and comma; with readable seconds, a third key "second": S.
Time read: {"hour": 4, "minute": 8}
